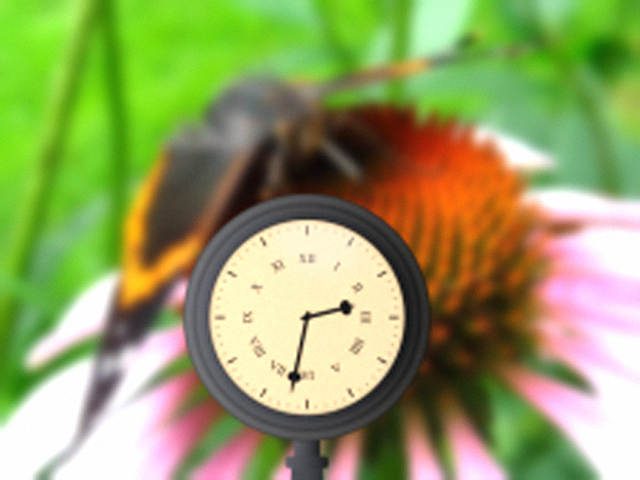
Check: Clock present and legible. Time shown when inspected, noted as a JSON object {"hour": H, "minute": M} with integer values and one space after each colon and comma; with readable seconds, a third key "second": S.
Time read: {"hour": 2, "minute": 32}
